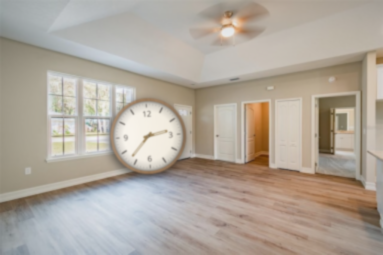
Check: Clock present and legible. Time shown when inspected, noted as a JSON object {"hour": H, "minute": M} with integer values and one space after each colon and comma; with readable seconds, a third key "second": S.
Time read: {"hour": 2, "minute": 37}
